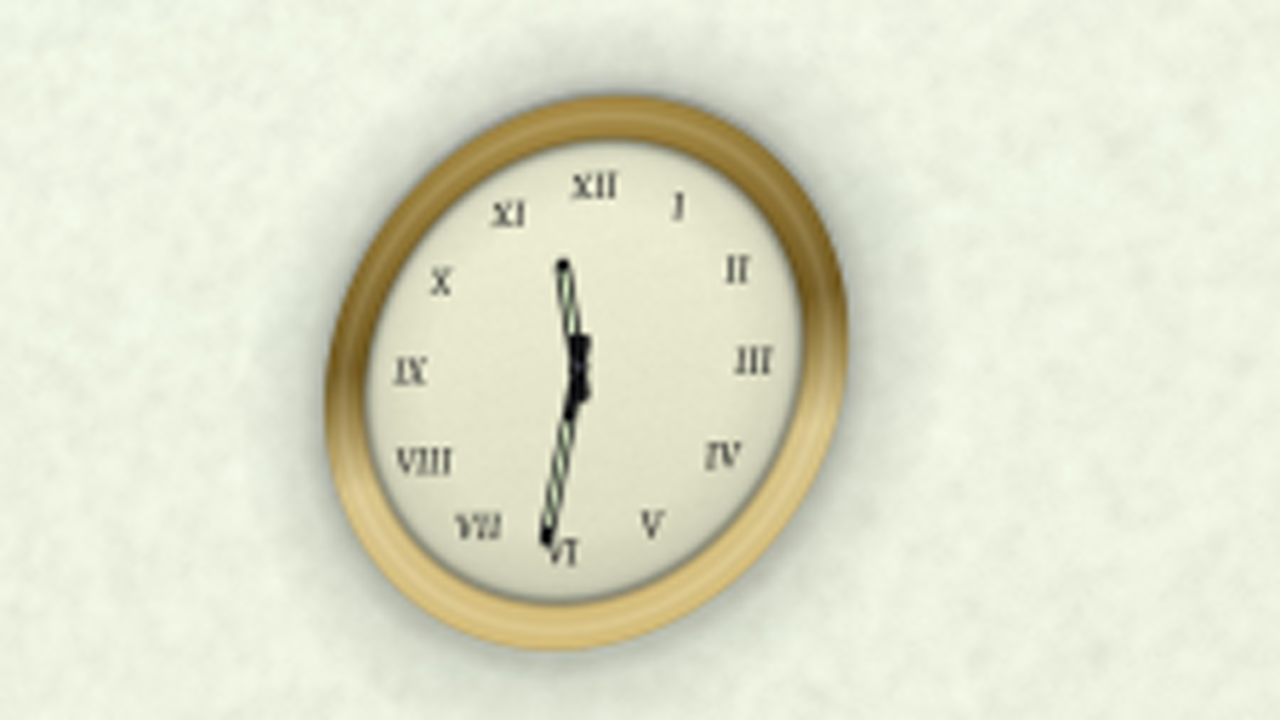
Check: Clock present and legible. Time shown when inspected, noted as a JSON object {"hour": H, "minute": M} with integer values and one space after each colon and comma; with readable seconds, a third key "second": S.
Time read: {"hour": 11, "minute": 31}
